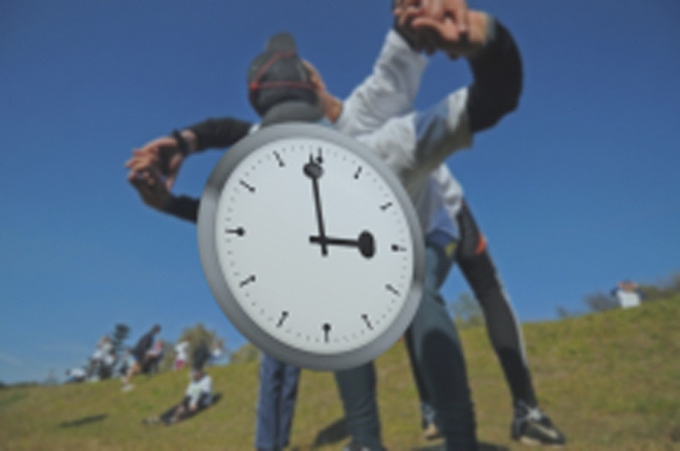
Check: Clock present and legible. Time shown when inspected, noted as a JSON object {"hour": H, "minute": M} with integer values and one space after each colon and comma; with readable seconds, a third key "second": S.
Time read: {"hour": 2, "minute": 59}
